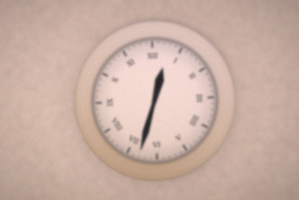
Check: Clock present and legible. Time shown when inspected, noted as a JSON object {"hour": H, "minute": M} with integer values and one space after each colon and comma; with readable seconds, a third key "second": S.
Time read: {"hour": 12, "minute": 33}
